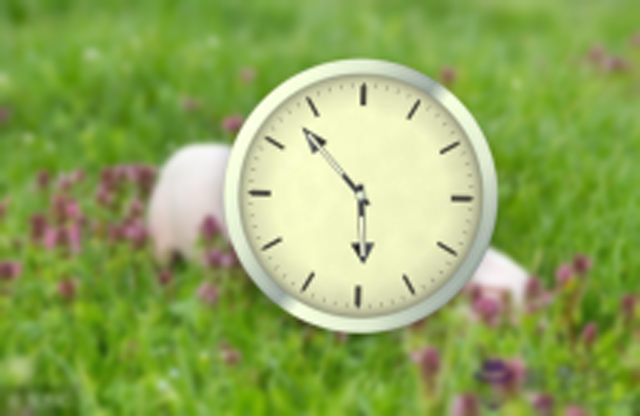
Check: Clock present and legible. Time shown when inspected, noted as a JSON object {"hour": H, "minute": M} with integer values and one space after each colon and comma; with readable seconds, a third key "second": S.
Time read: {"hour": 5, "minute": 53}
